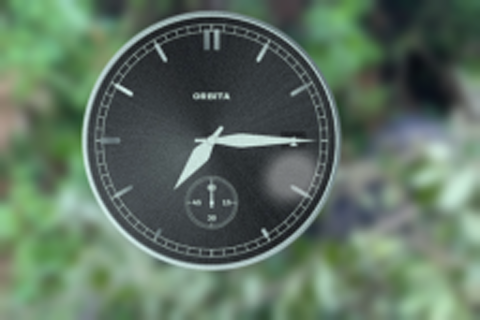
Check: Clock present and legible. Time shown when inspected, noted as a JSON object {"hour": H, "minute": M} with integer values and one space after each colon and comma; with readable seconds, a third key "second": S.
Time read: {"hour": 7, "minute": 15}
